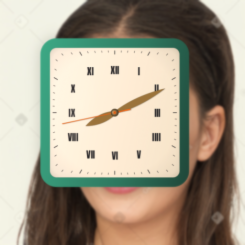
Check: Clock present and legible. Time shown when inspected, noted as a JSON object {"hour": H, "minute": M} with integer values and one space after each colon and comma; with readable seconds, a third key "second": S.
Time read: {"hour": 8, "minute": 10, "second": 43}
